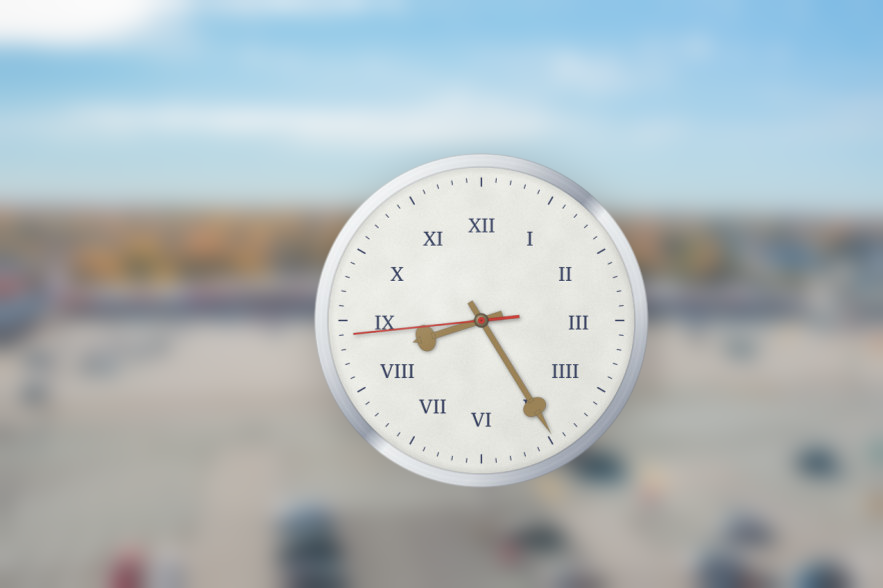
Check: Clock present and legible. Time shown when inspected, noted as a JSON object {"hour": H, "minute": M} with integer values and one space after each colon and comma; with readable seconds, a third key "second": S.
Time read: {"hour": 8, "minute": 24, "second": 44}
